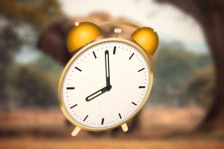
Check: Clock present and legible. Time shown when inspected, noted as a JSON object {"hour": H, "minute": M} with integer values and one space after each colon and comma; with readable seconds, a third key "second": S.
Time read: {"hour": 7, "minute": 58}
